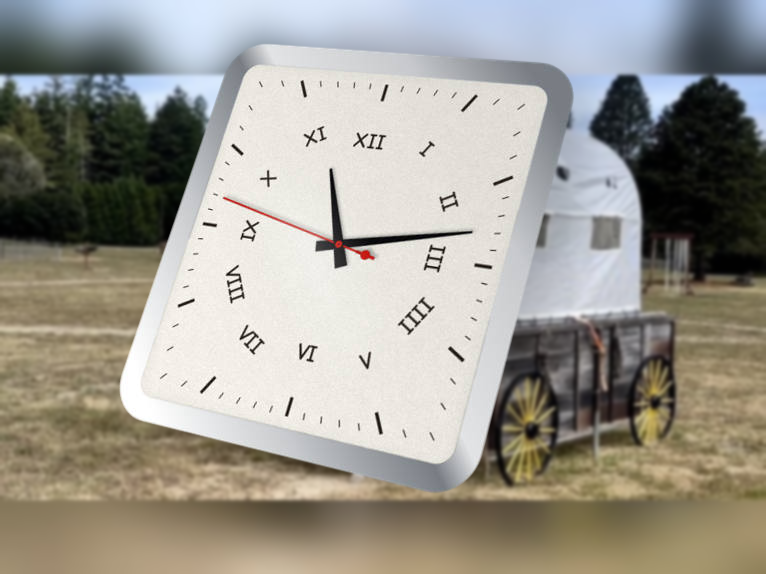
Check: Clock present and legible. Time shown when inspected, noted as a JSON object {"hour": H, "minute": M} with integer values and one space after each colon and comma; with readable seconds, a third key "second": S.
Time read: {"hour": 11, "minute": 12, "second": 47}
